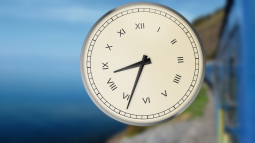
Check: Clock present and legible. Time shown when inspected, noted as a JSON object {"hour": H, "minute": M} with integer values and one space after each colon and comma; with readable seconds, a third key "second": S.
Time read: {"hour": 8, "minute": 34}
